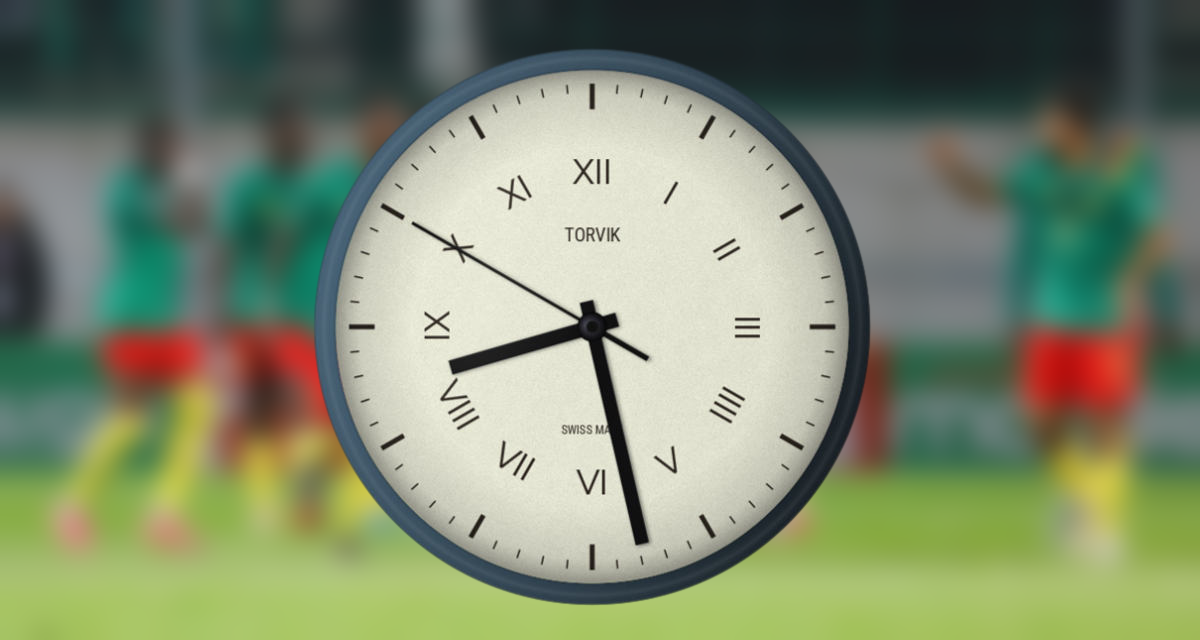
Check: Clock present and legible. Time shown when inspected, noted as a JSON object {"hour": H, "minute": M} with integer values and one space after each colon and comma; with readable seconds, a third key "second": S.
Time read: {"hour": 8, "minute": 27, "second": 50}
